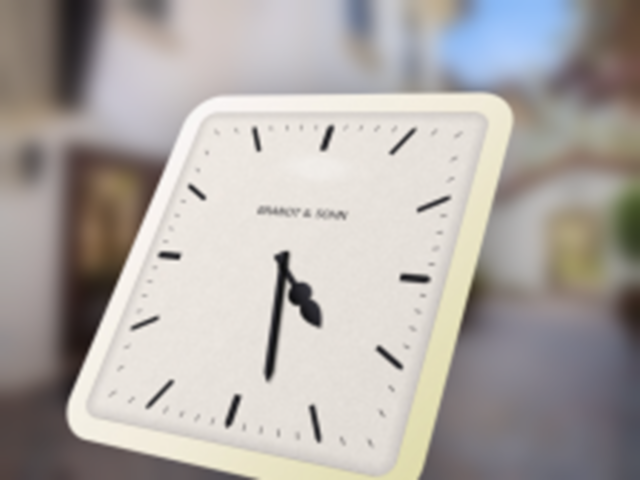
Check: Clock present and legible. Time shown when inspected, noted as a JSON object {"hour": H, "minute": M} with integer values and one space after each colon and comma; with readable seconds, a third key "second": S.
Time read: {"hour": 4, "minute": 28}
